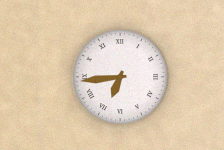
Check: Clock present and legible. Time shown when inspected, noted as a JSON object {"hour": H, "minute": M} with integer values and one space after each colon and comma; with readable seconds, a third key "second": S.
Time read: {"hour": 6, "minute": 44}
